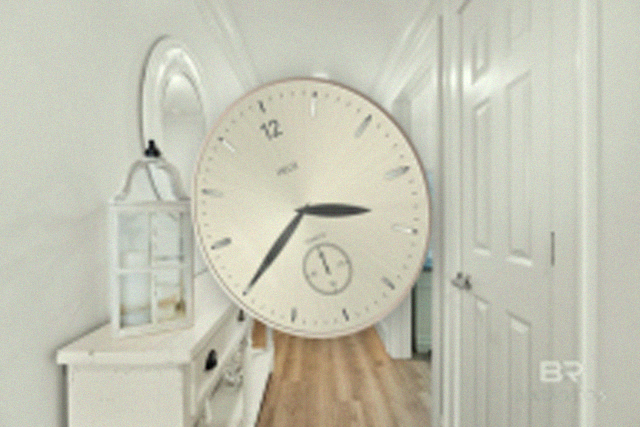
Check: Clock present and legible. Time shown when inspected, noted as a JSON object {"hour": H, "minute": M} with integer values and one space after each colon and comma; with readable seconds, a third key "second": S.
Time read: {"hour": 3, "minute": 40}
